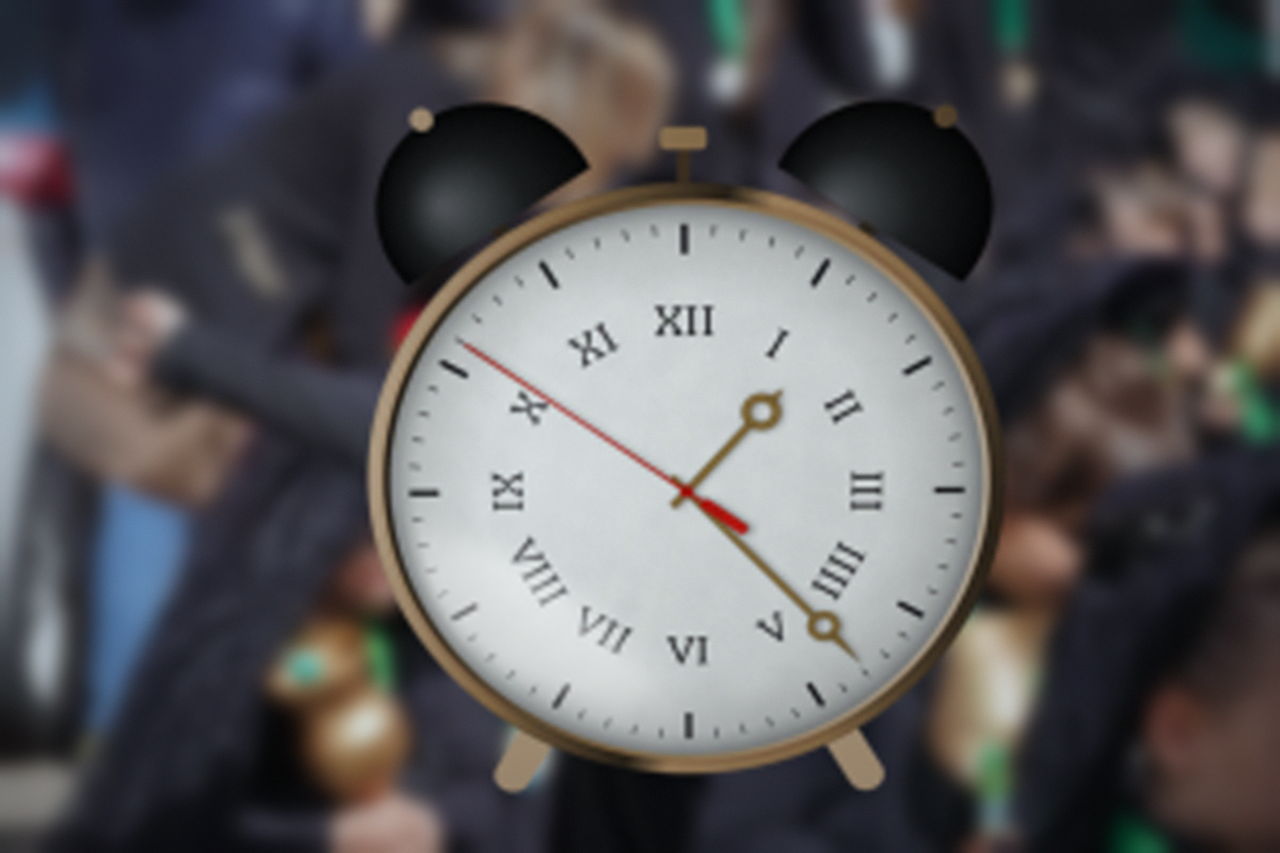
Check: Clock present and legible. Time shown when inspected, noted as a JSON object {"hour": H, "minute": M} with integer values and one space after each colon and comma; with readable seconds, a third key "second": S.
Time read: {"hour": 1, "minute": 22, "second": 51}
